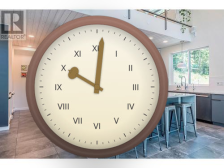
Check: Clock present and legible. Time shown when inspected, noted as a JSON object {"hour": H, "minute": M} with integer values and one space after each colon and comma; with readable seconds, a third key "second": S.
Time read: {"hour": 10, "minute": 1}
